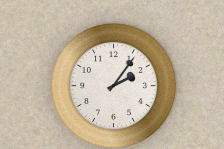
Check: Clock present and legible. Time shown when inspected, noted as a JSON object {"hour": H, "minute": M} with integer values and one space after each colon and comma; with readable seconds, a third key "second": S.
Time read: {"hour": 2, "minute": 6}
